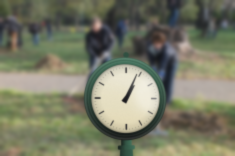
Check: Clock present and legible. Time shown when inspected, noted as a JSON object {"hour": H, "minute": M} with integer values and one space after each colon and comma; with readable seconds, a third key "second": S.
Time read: {"hour": 1, "minute": 4}
